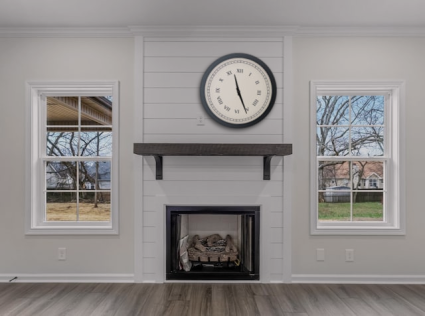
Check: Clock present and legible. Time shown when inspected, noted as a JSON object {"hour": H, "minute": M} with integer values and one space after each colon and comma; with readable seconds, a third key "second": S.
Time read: {"hour": 11, "minute": 26}
